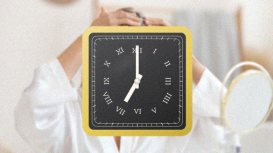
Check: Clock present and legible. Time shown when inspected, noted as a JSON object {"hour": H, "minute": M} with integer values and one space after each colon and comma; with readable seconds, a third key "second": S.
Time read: {"hour": 7, "minute": 0}
